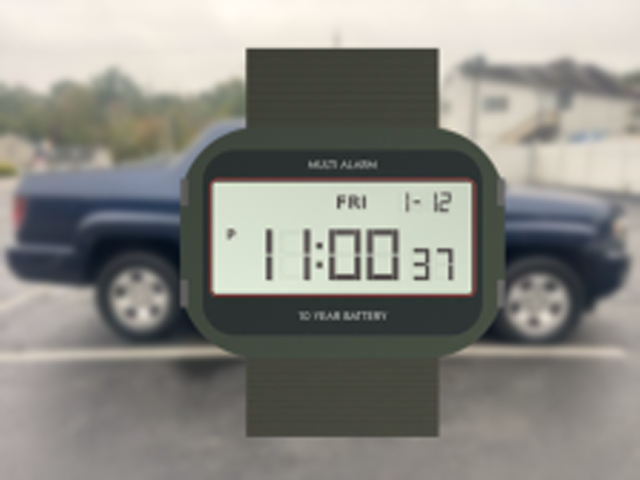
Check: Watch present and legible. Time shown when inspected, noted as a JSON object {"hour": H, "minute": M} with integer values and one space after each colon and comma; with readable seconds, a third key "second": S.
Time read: {"hour": 11, "minute": 0, "second": 37}
